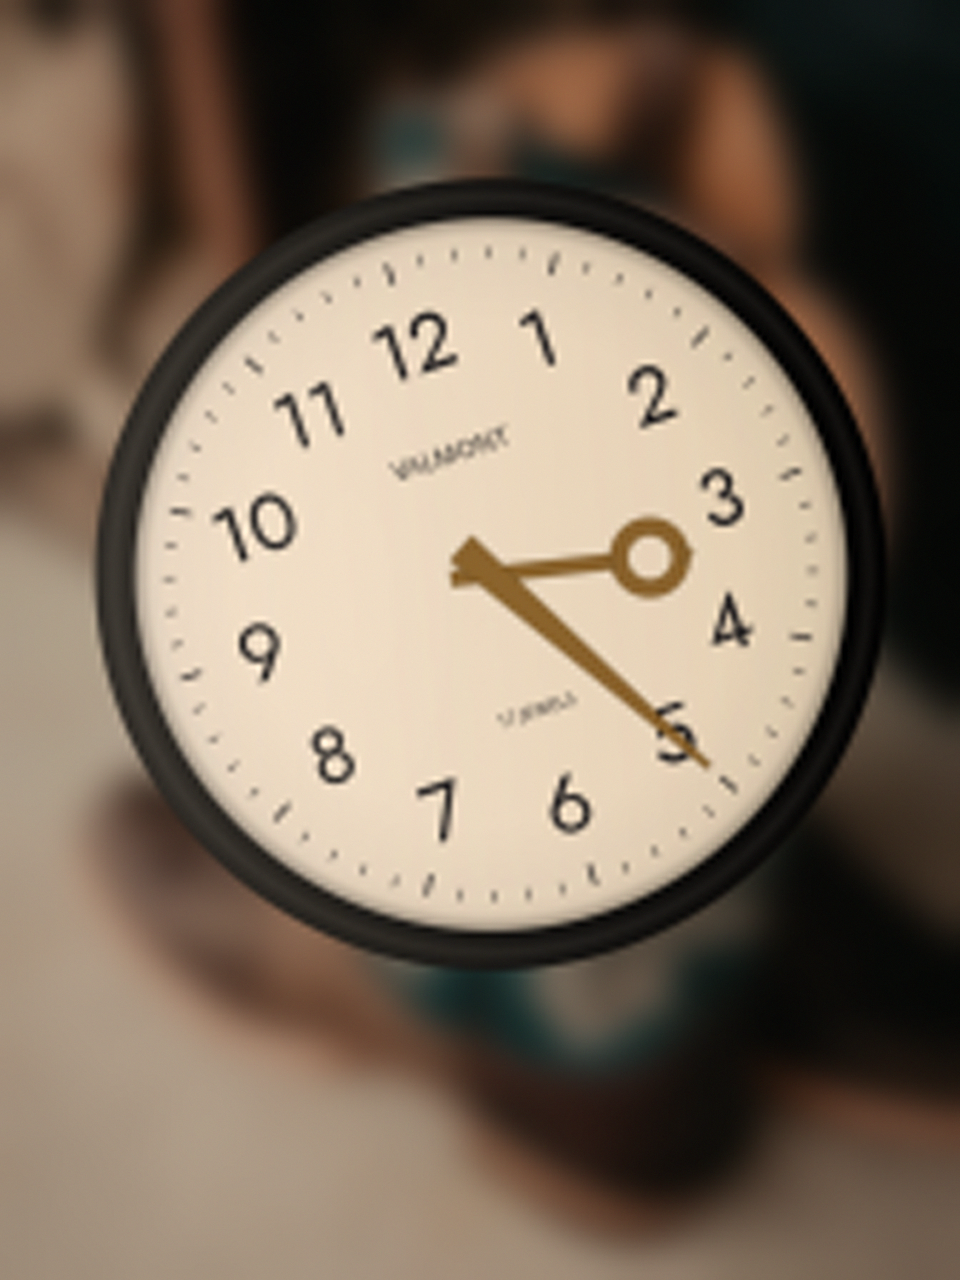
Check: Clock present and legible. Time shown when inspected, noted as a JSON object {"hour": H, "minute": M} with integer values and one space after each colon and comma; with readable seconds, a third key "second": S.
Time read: {"hour": 3, "minute": 25}
